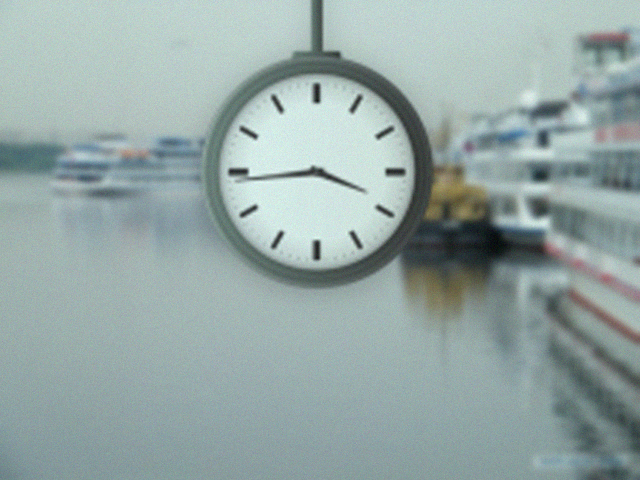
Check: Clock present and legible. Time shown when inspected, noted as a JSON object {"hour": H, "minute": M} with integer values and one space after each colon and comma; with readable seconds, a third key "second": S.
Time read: {"hour": 3, "minute": 44}
